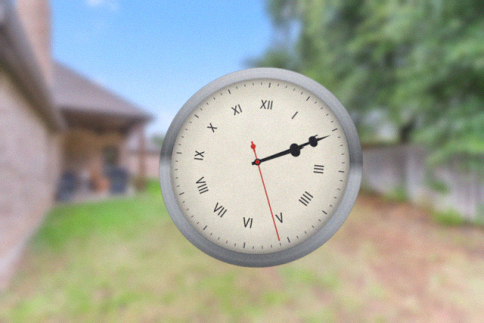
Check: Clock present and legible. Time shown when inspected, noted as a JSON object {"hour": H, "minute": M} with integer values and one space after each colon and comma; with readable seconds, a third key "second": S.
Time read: {"hour": 2, "minute": 10, "second": 26}
